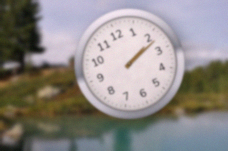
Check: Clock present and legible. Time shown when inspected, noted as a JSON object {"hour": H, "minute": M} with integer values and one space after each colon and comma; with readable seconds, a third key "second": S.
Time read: {"hour": 2, "minute": 12}
